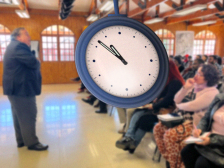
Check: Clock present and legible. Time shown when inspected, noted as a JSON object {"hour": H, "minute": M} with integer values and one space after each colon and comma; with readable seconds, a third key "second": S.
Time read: {"hour": 10, "minute": 52}
